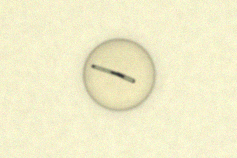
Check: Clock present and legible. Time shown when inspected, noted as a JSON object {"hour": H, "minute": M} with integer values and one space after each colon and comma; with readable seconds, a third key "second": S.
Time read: {"hour": 3, "minute": 48}
